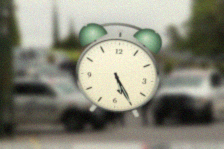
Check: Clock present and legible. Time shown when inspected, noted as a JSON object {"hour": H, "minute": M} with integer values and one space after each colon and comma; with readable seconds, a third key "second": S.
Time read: {"hour": 5, "minute": 25}
